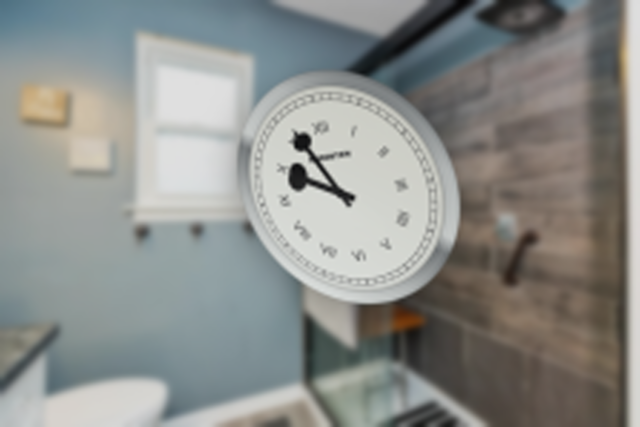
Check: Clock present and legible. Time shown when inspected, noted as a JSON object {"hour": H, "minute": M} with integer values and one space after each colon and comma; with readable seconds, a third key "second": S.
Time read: {"hour": 9, "minute": 56}
